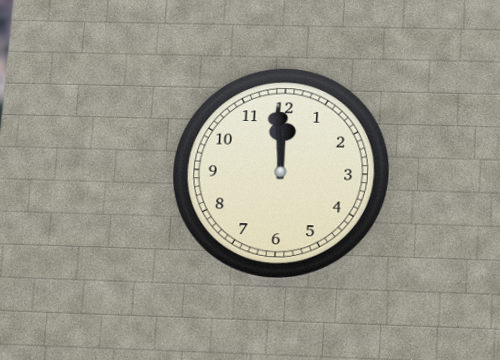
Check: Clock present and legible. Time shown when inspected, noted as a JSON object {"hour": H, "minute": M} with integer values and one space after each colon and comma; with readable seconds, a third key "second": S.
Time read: {"hour": 11, "minute": 59}
